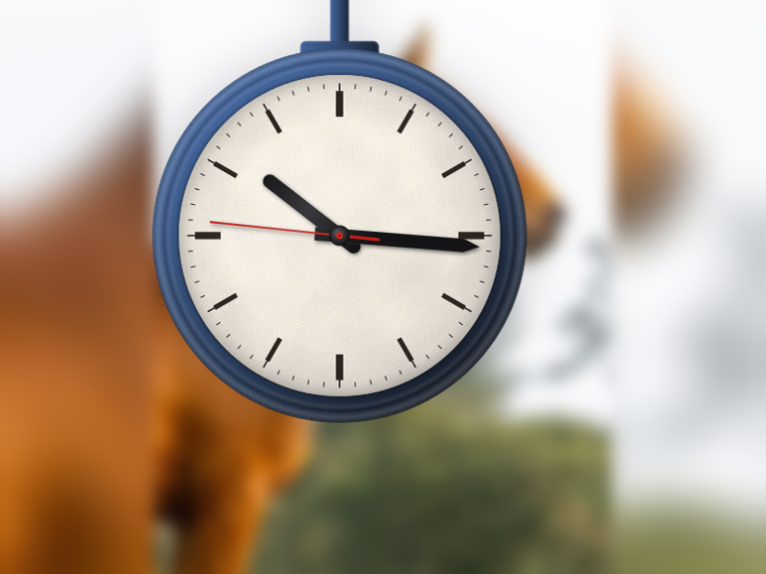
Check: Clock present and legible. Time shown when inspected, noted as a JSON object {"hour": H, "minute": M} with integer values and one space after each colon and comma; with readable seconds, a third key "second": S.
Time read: {"hour": 10, "minute": 15, "second": 46}
